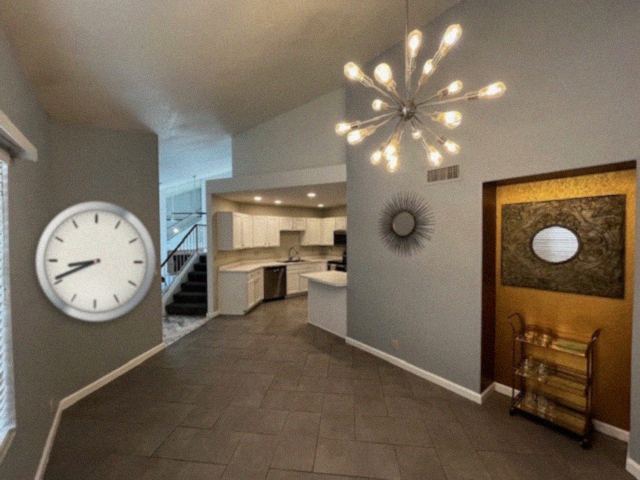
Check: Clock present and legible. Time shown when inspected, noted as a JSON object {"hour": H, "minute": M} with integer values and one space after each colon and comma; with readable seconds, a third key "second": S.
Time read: {"hour": 8, "minute": 41}
